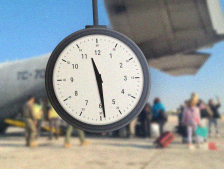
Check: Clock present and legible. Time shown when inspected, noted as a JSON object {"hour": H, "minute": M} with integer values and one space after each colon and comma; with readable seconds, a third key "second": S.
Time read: {"hour": 11, "minute": 29}
